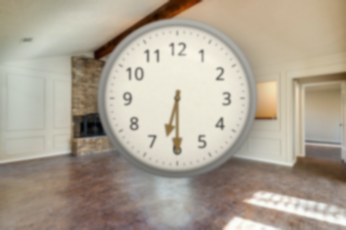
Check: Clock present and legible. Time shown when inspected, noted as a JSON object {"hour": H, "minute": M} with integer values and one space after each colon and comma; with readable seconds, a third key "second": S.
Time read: {"hour": 6, "minute": 30}
